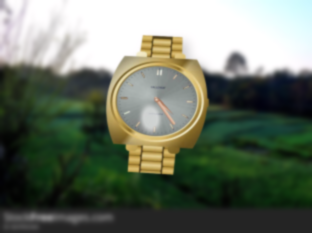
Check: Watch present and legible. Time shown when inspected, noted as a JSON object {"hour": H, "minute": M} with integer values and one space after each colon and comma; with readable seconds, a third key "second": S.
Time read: {"hour": 4, "minute": 24}
